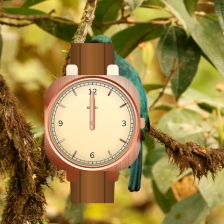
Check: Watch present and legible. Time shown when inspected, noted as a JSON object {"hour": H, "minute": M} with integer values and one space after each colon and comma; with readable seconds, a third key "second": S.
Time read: {"hour": 12, "minute": 0}
